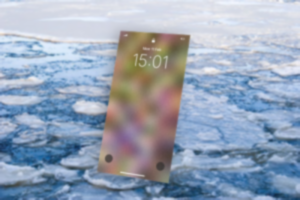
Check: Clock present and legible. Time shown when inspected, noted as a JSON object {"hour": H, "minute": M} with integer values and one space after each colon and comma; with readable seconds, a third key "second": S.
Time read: {"hour": 15, "minute": 1}
